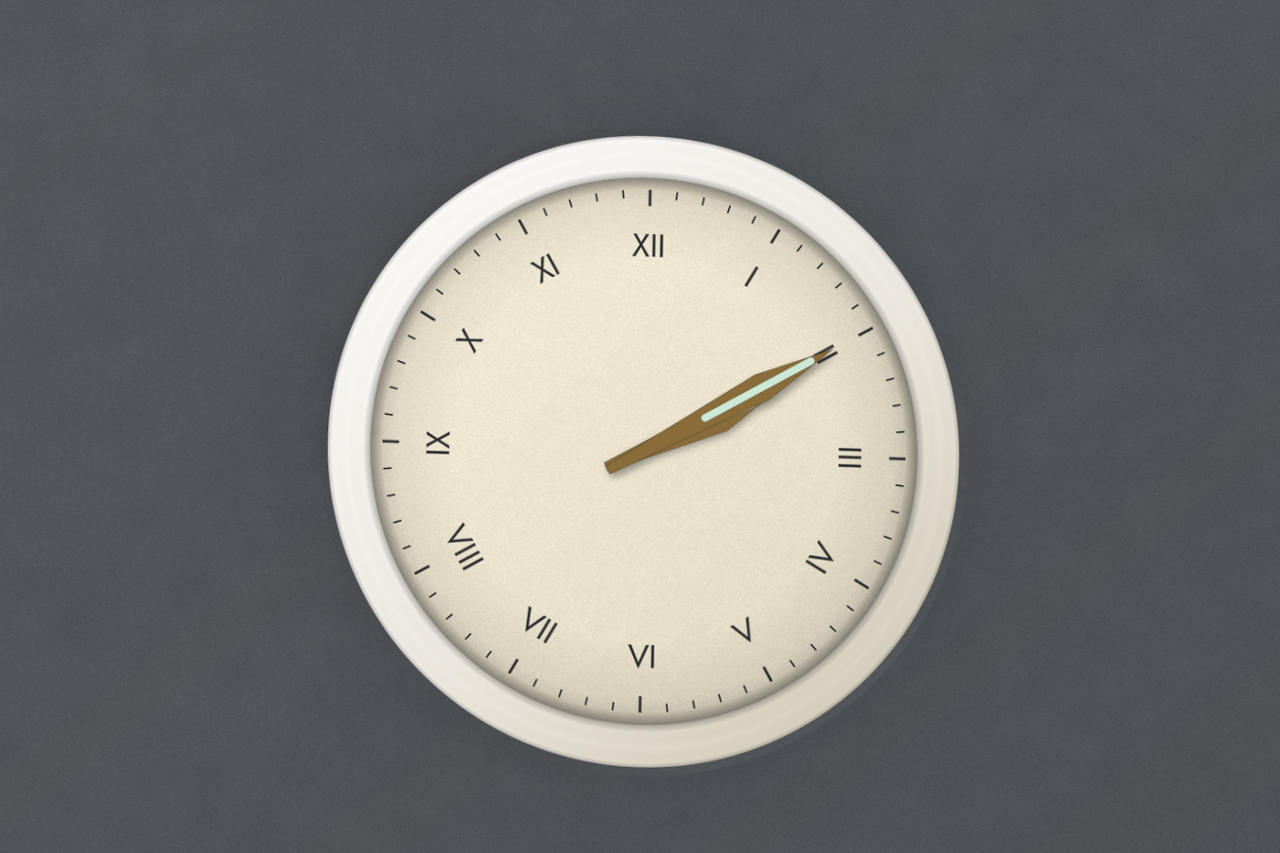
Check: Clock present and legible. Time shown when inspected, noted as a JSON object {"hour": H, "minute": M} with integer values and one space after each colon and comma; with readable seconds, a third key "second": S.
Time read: {"hour": 2, "minute": 10}
